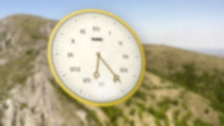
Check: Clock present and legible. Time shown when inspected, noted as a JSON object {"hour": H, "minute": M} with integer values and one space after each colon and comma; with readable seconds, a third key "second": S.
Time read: {"hour": 6, "minute": 24}
